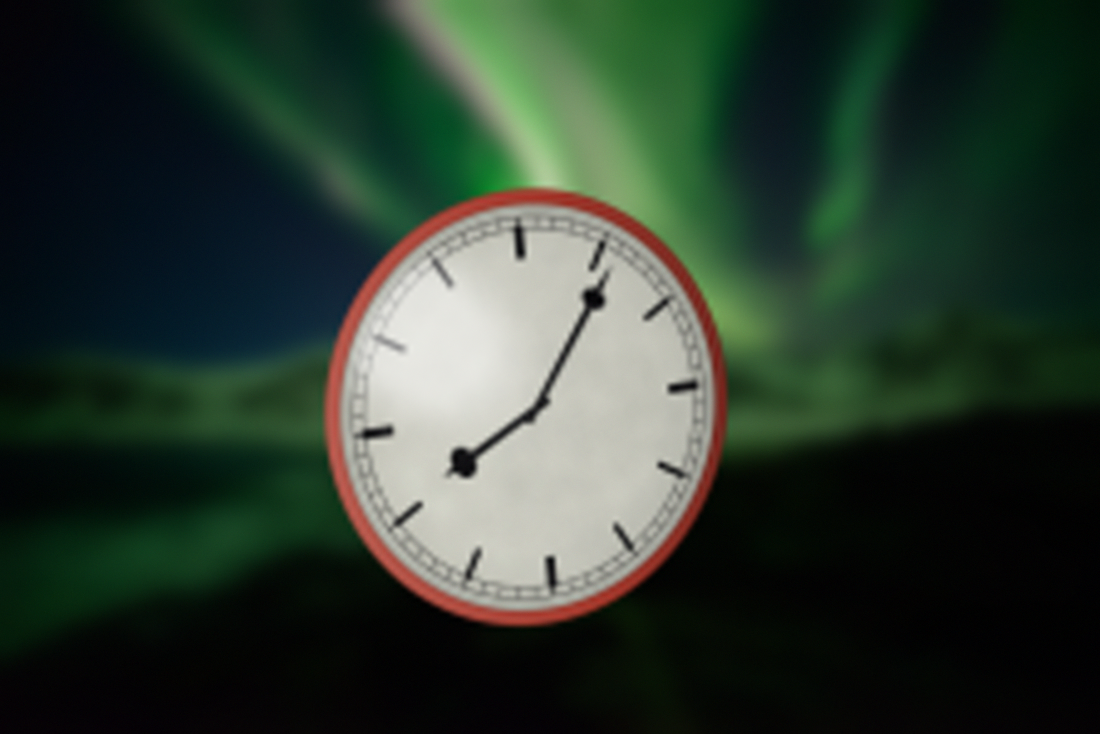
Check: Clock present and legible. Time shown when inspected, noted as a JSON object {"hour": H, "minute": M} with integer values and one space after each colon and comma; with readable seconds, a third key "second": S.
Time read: {"hour": 8, "minute": 6}
